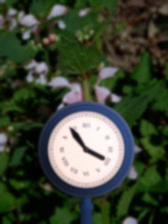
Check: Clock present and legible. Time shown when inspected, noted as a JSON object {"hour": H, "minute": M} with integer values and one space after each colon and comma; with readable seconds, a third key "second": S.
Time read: {"hour": 3, "minute": 54}
